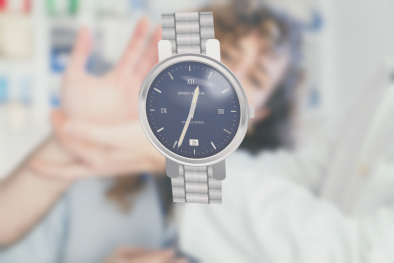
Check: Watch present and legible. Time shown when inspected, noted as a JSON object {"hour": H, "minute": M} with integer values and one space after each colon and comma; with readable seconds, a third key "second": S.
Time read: {"hour": 12, "minute": 34}
